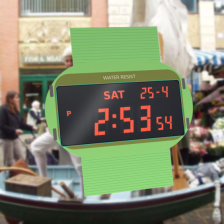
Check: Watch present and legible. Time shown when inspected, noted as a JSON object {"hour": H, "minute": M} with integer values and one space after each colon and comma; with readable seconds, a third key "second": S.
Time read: {"hour": 2, "minute": 53, "second": 54}
